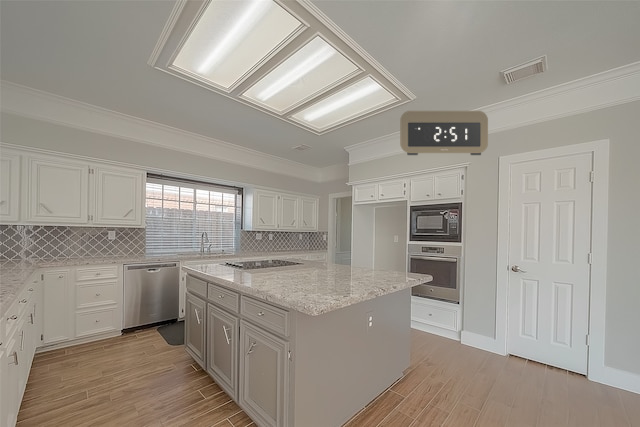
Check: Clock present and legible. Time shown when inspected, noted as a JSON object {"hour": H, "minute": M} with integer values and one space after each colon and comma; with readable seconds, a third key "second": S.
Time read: {"hour": 2, "minute": 51}
